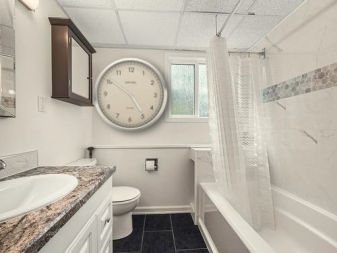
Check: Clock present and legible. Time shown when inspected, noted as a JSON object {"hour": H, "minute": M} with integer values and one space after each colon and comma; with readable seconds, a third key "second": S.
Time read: {"hour": 4, "minute": 51}
